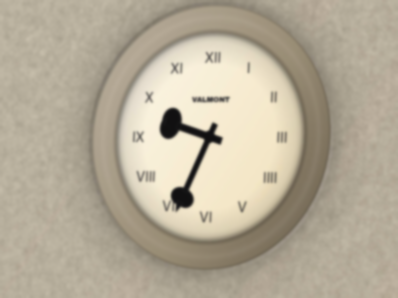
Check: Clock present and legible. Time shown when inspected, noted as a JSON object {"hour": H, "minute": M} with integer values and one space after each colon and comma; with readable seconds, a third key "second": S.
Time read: {"hour": 9, "minute": 34}
